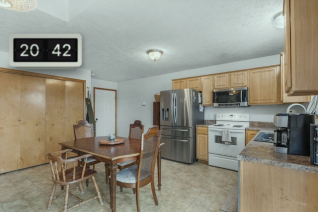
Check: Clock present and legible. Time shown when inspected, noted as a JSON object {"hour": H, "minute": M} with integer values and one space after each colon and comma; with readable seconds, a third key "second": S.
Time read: {"hour": 20, "minute": 42}
